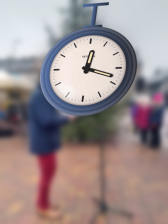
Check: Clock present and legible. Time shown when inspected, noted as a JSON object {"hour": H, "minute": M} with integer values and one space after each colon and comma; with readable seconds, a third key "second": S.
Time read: {"hour": 12, "minute": 18}
